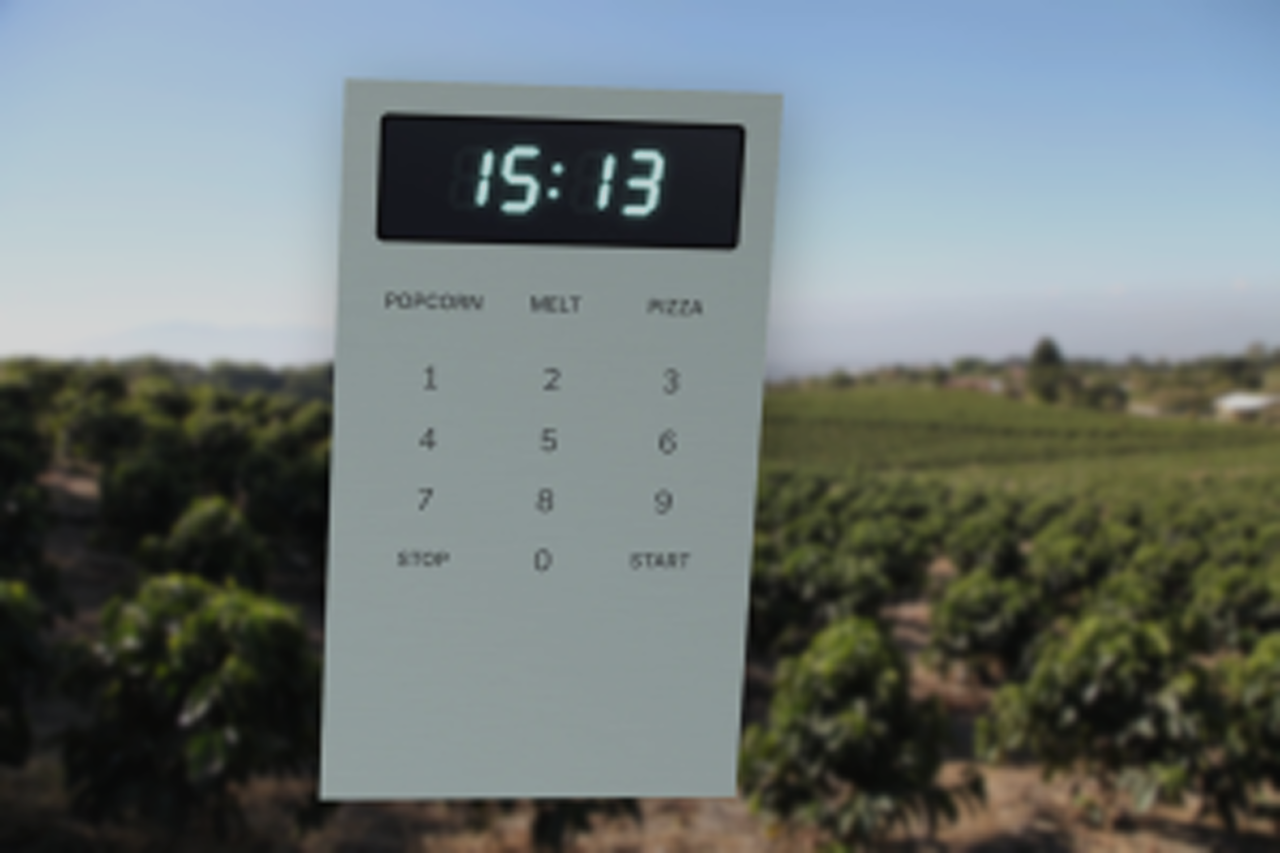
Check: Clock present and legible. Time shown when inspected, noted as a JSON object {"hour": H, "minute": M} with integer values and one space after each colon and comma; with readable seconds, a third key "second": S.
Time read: {"hour": 15, "minute": 13}
